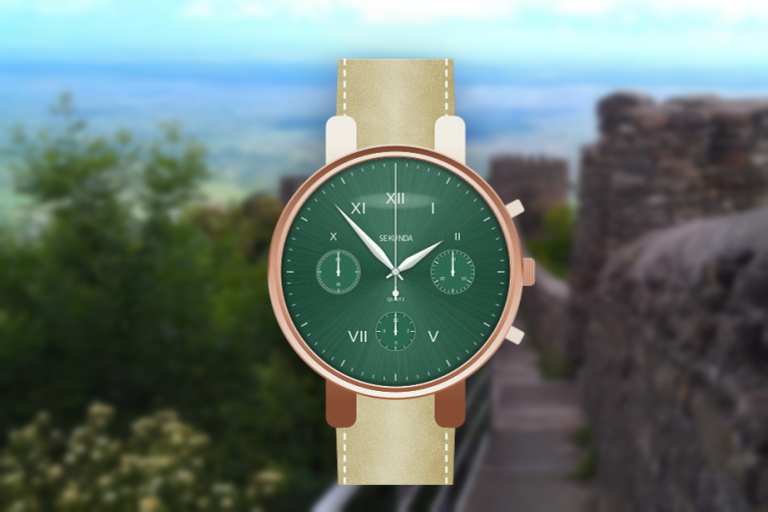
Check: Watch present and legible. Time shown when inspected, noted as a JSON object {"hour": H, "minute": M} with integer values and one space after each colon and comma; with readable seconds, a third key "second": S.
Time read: {"hour": 1, "minute": 53}
